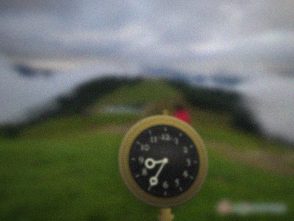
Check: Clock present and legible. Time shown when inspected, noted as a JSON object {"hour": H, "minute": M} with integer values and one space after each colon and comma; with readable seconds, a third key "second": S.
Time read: {"hour": 8, "minute": 35}
